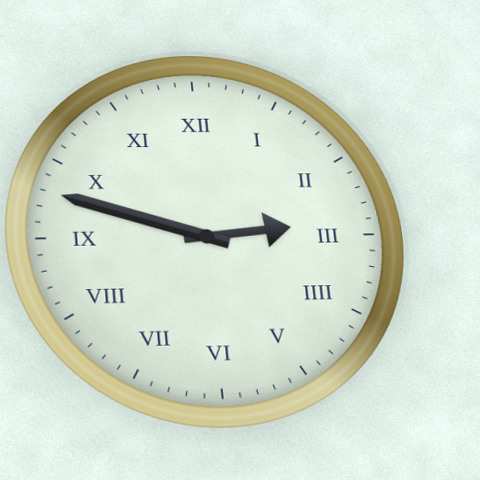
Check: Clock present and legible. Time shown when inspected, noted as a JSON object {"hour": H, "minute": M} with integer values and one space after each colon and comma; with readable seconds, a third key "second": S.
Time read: {"hour": 2, "minute": 48}
